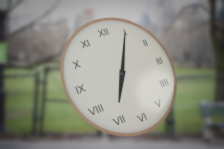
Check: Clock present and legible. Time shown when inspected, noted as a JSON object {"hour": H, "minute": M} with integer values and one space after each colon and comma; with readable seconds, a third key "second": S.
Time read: {"hour": 7, "minute": 5}
